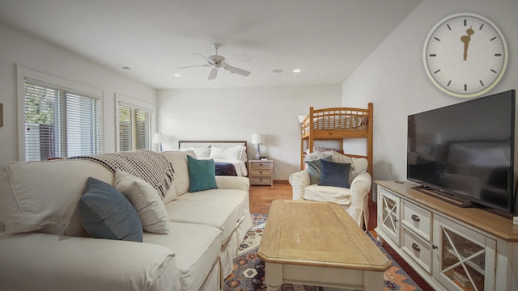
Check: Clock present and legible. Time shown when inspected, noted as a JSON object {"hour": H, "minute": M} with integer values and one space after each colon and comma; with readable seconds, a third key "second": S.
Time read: {"hour": 12, "minute": 2}
